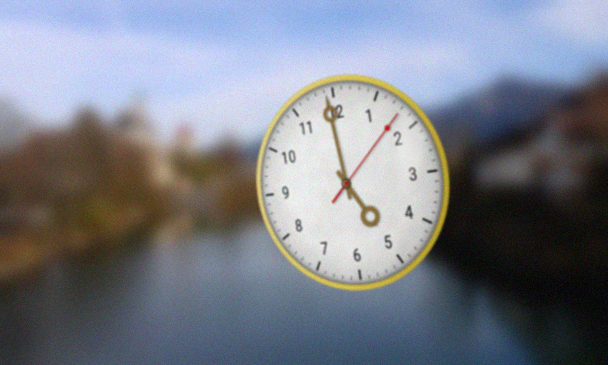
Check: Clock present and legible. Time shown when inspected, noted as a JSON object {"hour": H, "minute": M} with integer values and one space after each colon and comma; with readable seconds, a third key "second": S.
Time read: {"hour": 4, "minute": 59, "second": 8}
